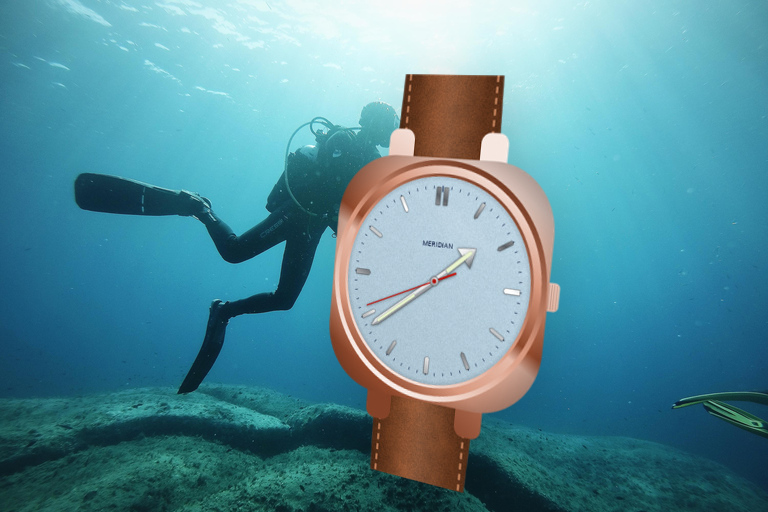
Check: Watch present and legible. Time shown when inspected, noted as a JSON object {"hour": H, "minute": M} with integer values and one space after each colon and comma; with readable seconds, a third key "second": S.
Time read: {"hour": 1, "minute": 38, "second": 41}
